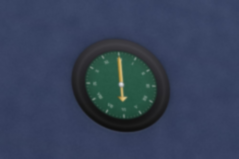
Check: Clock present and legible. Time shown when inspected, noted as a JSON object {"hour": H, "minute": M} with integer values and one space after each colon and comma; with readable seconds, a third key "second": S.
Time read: {"hour": 6, "minute": 0}
